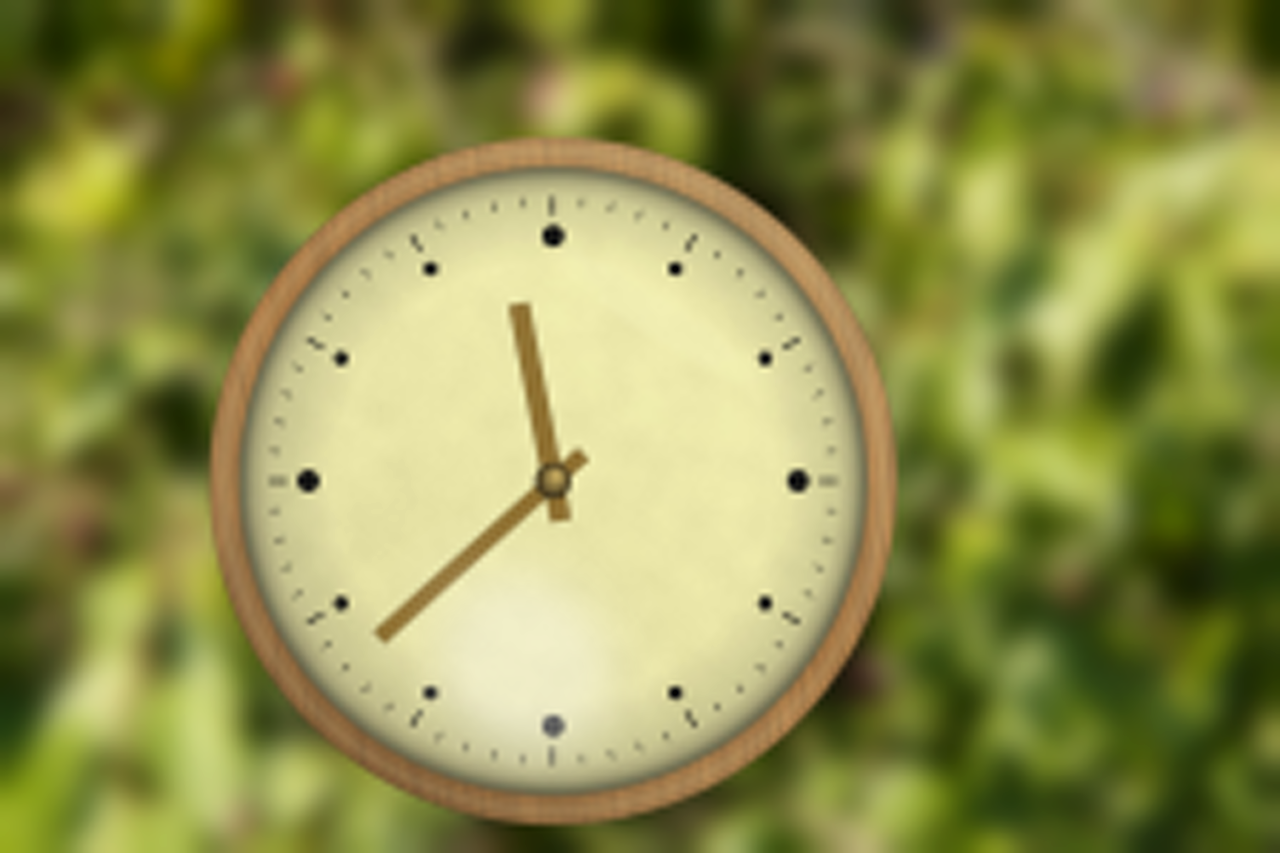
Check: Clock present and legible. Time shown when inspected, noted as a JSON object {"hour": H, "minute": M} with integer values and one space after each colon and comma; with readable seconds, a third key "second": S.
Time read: {"hour": 11, "minute": 38}
